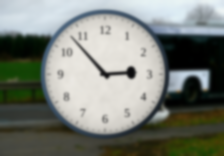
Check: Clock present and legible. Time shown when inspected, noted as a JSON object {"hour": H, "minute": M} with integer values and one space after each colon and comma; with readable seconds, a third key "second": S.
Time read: {"hour": 2, "minute": 53}
